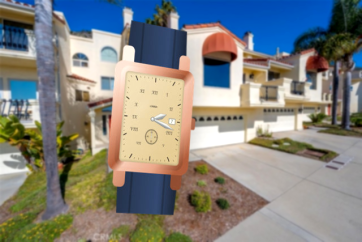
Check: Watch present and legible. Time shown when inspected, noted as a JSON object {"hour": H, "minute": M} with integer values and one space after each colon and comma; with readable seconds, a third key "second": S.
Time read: {"hour": 2, "minute": 18}
